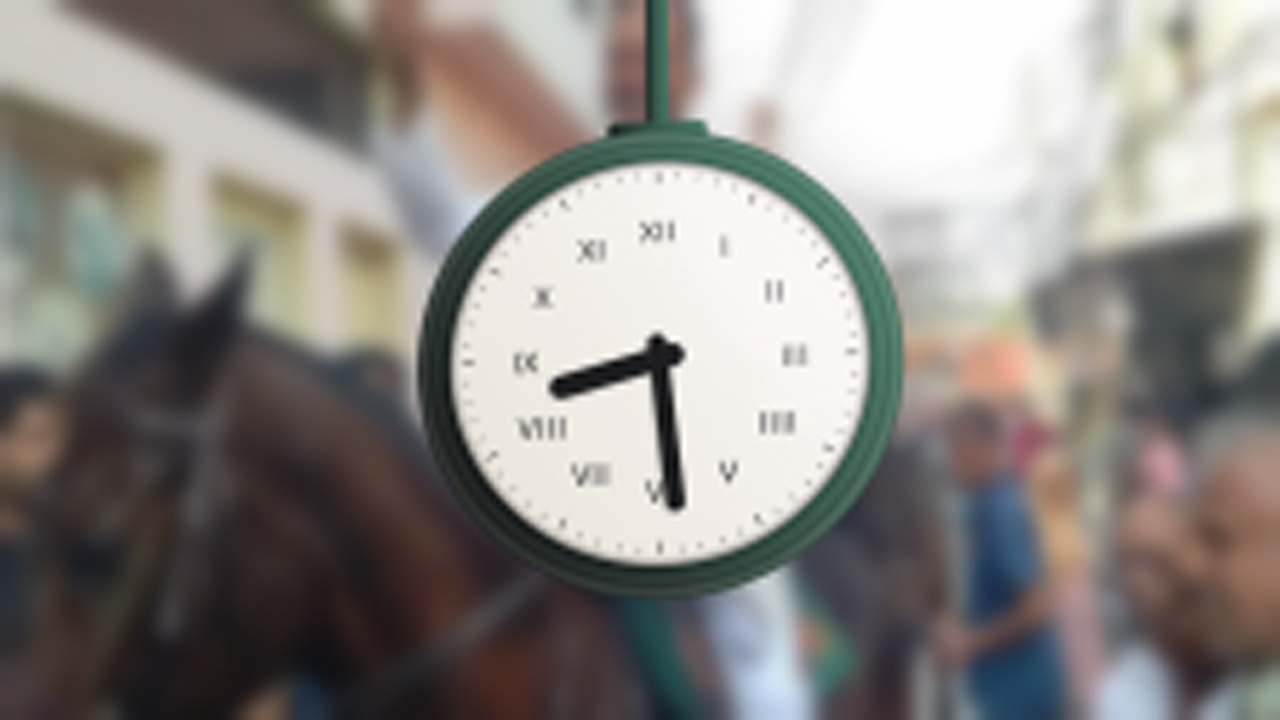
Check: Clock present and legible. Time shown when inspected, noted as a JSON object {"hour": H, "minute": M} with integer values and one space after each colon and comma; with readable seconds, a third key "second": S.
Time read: {"hour": 8, "minute": 29}
